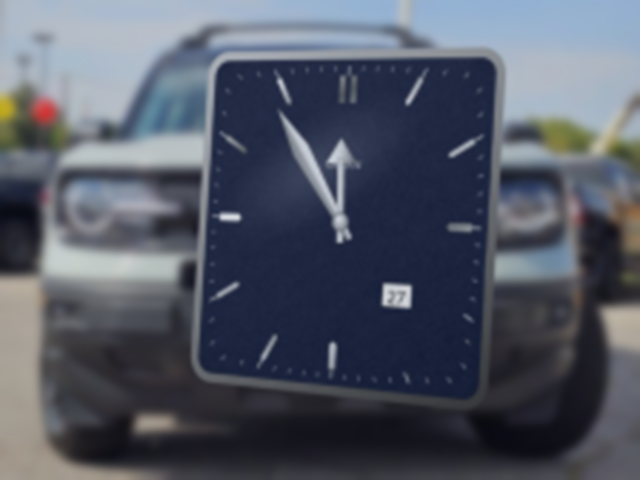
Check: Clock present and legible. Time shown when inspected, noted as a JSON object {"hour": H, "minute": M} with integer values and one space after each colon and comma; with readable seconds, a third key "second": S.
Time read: {"hour": 11, "minute": 54}
